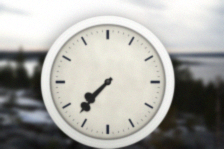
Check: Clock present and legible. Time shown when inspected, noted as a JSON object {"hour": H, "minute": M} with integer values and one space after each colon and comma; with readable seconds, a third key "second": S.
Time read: {"hour": 7, "minute": 37}
